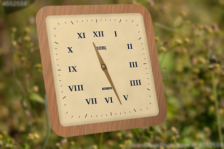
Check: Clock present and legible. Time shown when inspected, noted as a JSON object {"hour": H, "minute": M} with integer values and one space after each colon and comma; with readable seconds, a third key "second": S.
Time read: {"hour": 11, "minute": 27}
